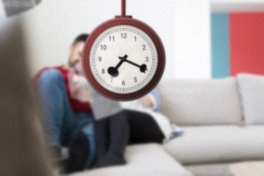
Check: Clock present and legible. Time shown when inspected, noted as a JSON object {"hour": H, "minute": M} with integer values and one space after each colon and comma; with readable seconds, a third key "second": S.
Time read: {"hour": 7, "minute": 19}
